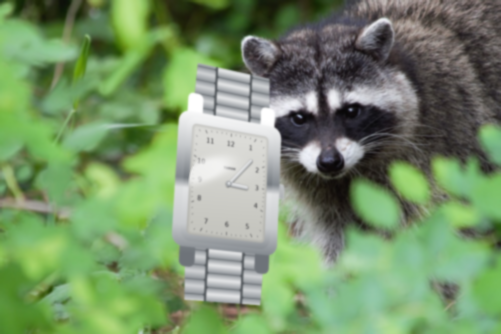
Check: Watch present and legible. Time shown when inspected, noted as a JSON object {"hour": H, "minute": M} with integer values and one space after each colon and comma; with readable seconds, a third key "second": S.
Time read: {"hour": 3, "minute": 7}
